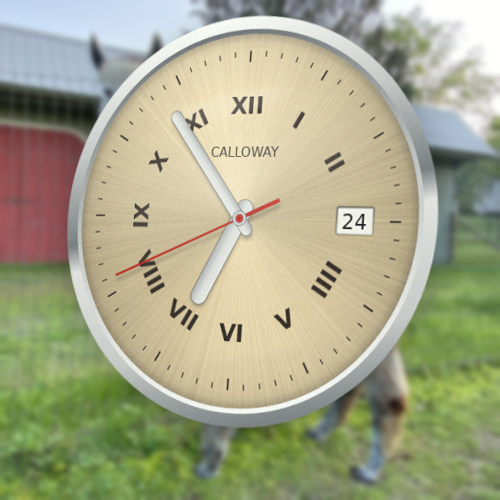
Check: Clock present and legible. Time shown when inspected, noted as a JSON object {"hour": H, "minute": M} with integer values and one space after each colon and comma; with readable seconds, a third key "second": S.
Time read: {"hour": 6, "minute": 53, "second": 41}
